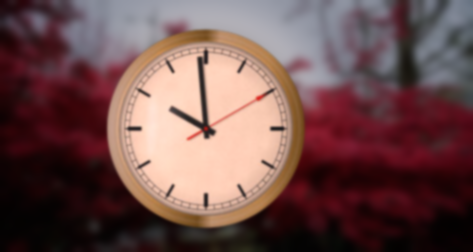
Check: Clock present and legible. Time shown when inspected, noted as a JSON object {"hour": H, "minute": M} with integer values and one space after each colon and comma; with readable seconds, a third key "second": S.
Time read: {"hour": 9, "minute": 59, "second": 10}
